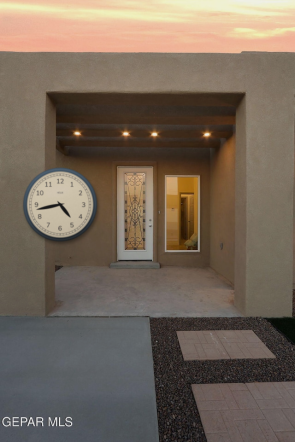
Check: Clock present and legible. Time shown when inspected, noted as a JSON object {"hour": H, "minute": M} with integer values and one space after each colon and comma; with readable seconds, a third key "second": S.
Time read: {"hour": 4, "minute": 43}
